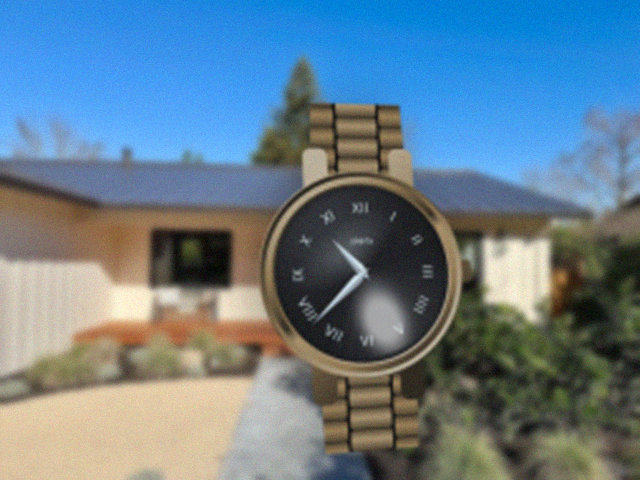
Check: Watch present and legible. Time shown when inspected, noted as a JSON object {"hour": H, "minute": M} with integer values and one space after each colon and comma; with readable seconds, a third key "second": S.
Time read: {"hour": 10, "minute": 38}
